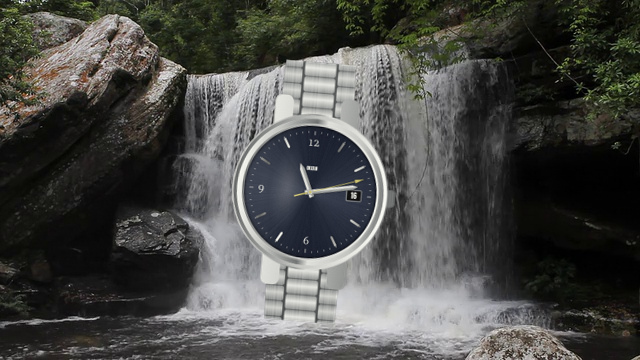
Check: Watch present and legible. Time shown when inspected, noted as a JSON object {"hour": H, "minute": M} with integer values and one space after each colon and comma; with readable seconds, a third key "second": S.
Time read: {"hour": 11, "minute": 13, "second": 12}
